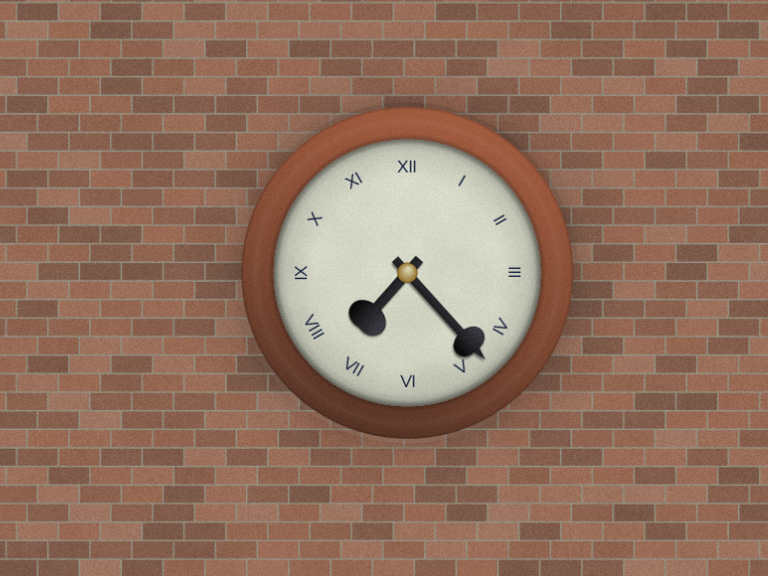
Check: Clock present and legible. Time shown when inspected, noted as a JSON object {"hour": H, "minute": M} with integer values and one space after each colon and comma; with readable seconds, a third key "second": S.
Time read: {"hour": 7, "minute": 23}
